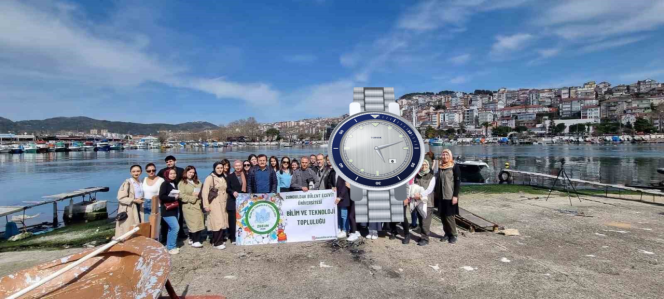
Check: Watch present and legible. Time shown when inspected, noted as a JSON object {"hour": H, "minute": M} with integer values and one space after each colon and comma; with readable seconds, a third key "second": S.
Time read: {"hour": 5, "minute": 12}
